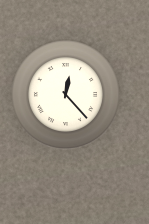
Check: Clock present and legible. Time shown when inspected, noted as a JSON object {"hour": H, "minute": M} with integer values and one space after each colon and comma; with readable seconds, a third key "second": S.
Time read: {"hour": 12, "minute": 23}
